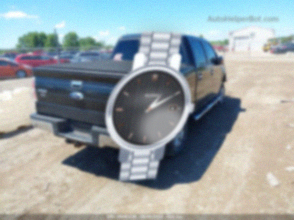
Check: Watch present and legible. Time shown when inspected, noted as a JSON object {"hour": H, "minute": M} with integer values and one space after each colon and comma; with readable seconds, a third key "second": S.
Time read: {"hour": 1, "minute": 10}
